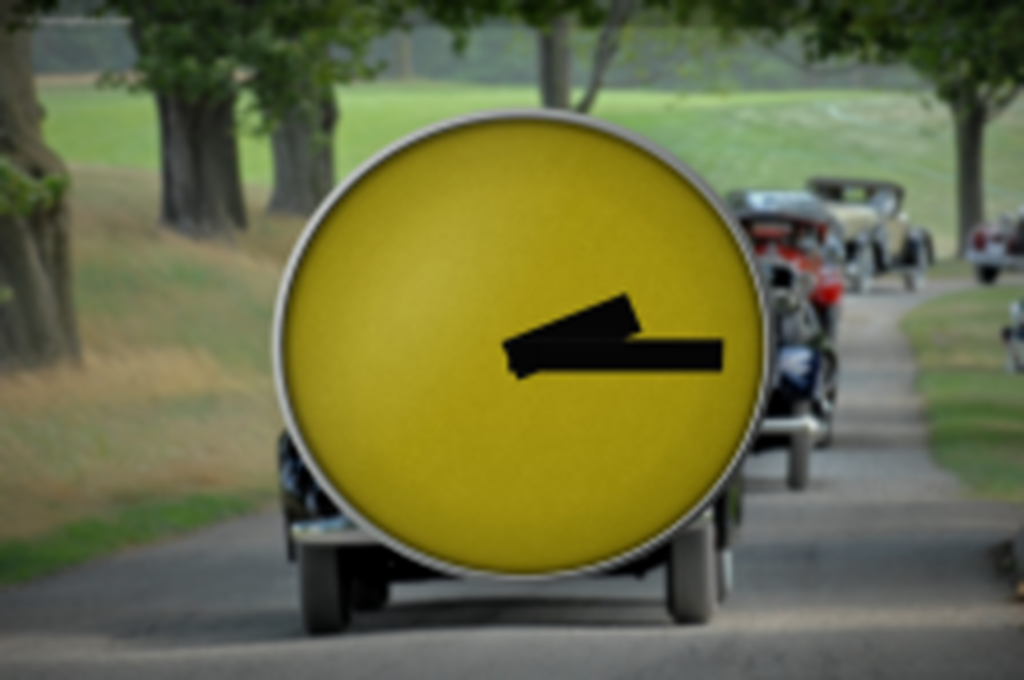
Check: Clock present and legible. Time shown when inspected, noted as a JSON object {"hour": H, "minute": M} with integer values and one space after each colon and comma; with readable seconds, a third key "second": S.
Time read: {"hour": 2, "minute": 15}
